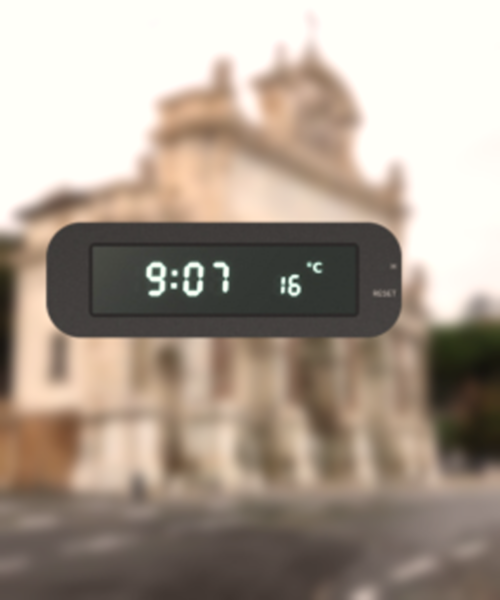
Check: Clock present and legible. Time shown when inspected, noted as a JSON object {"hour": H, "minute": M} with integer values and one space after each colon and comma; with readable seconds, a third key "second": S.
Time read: {"hour": 9, "minute": 7}
